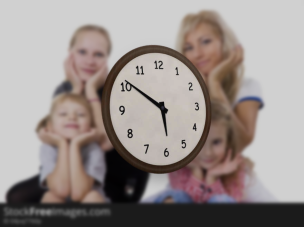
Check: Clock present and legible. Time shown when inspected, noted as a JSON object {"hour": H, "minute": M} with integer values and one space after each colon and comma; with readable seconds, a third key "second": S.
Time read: {"hour": 5, "minute": 51}
